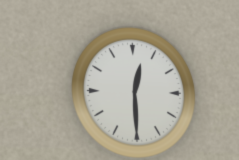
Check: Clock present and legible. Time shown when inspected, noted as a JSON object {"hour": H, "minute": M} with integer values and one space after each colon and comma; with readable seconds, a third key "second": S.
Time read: {"hour": 12, "minute": 30}
